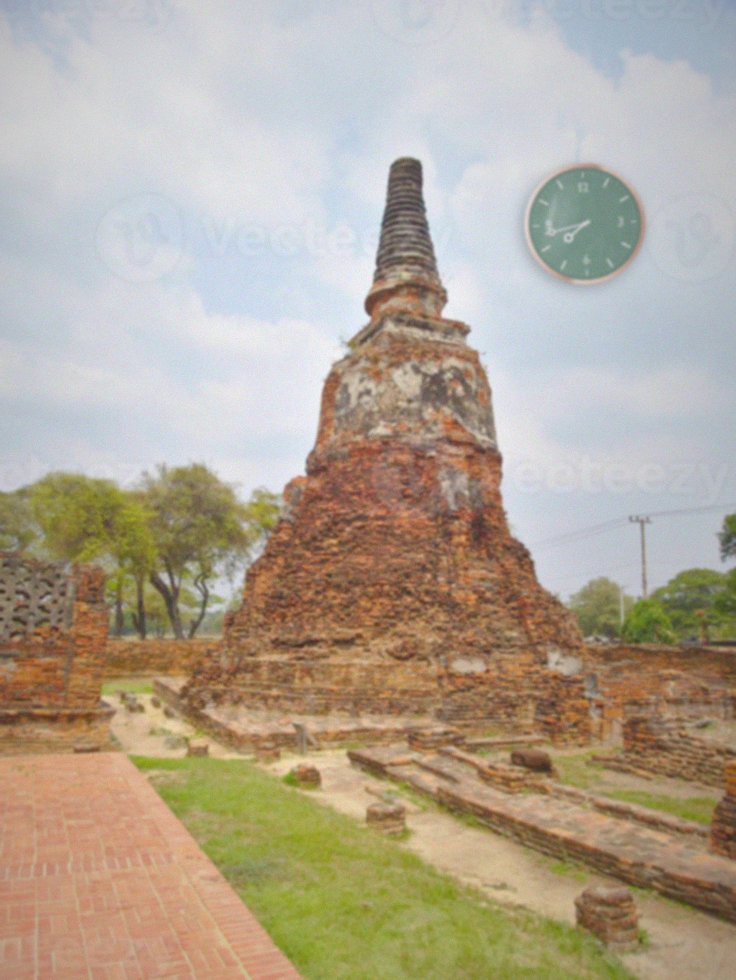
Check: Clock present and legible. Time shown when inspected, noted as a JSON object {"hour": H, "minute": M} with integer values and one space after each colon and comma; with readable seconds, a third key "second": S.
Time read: {"hour": 7, "minute": 43}
